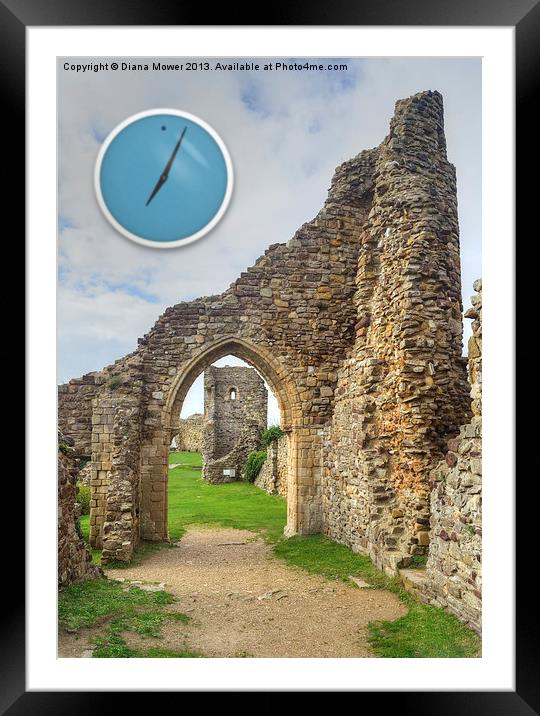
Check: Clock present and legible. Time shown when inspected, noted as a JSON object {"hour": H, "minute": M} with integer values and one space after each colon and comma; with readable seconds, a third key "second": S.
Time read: {"hour": 7, "minute": 4}
